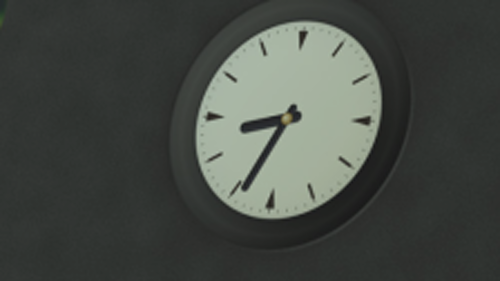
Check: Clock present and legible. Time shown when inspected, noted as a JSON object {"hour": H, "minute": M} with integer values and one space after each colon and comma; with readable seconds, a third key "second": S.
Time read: {"hour": 8, "minute": 34}
